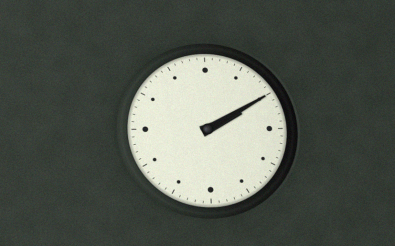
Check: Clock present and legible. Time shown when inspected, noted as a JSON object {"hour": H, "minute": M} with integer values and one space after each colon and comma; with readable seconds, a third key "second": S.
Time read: {"hour": 2, "minute": 10}
